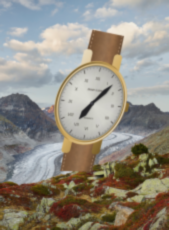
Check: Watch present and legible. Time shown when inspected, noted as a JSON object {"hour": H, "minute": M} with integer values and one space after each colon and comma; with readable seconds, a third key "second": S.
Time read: {"hour": 7, "minute": 7}
